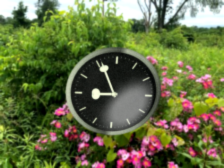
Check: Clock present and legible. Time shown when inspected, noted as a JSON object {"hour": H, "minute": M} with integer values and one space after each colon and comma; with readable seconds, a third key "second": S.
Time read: {"hour": 8, "minute": 56}
